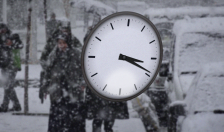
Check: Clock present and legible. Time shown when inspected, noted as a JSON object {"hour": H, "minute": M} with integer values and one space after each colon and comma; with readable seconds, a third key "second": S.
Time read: {"hour": 3, "minute": 19}
